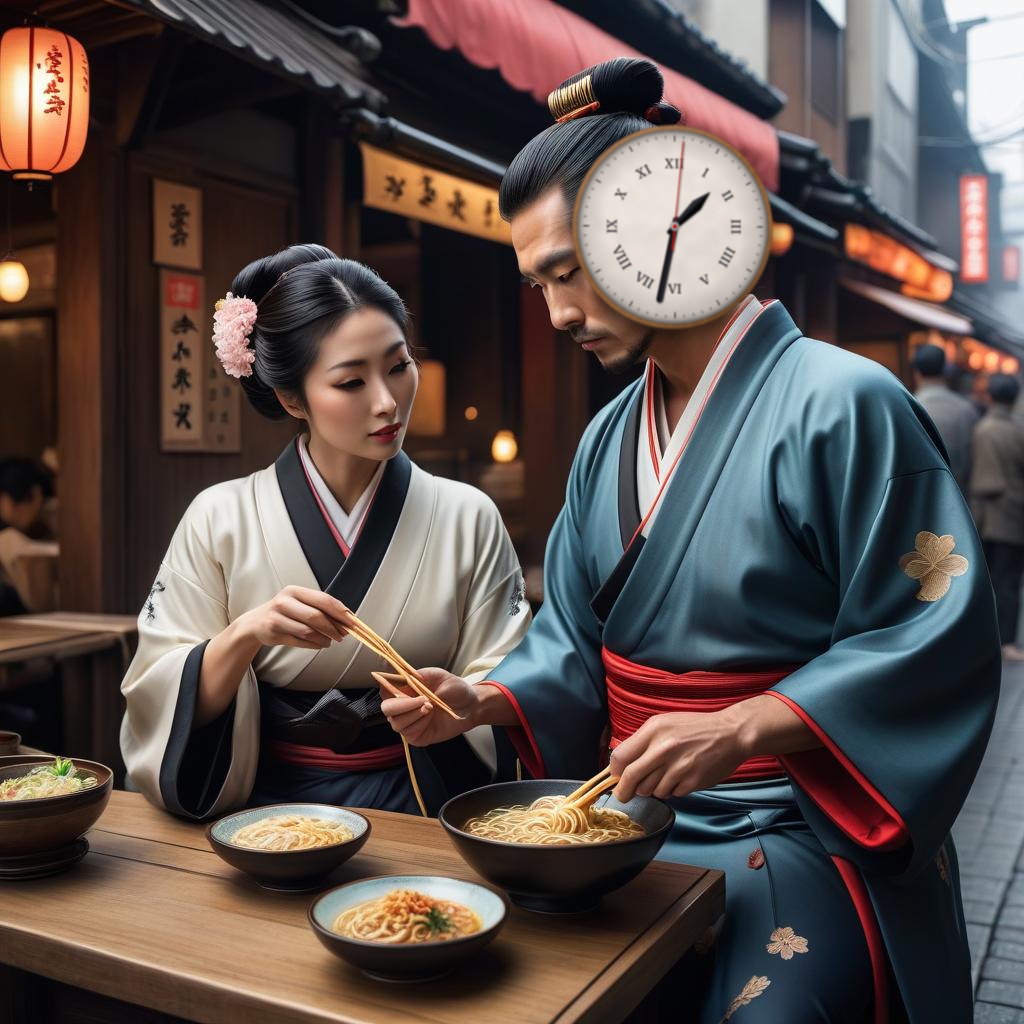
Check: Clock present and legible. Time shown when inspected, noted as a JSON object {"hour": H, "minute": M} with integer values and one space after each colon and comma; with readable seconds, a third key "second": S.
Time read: {"hour": 1, "minute": 32, "second": 1}
